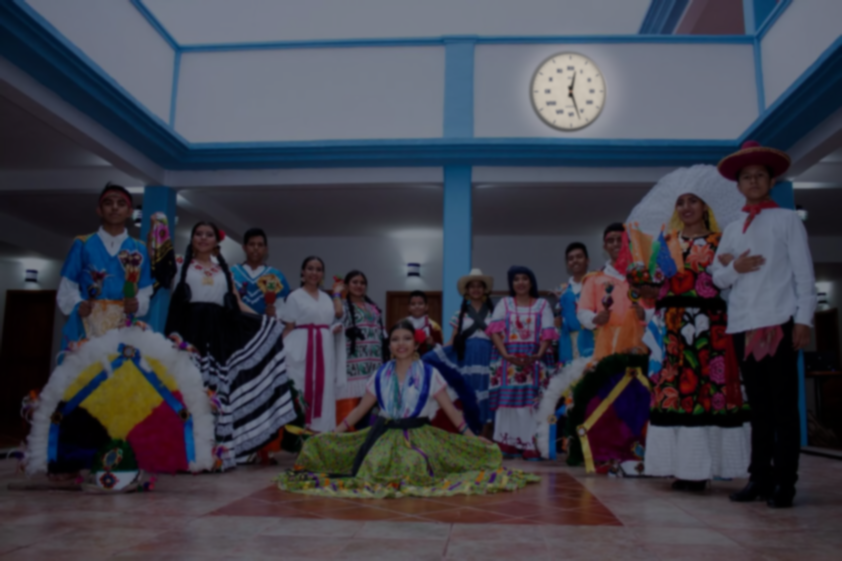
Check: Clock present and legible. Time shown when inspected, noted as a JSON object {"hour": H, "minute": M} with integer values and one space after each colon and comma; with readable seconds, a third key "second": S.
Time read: {"hour": 12, "minute": 27}
